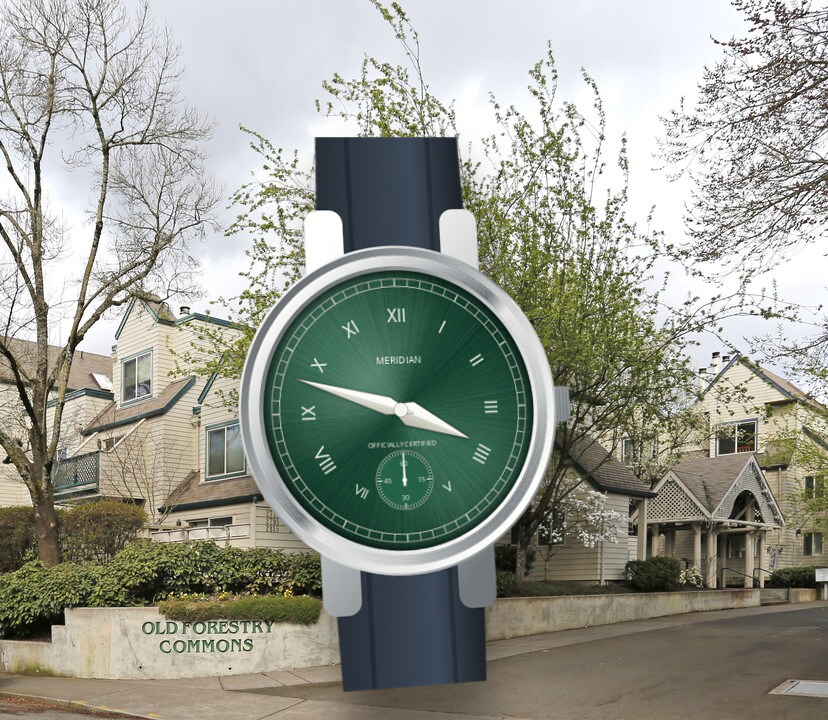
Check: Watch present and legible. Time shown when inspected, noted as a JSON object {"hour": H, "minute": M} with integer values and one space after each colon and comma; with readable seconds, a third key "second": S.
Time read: {"hour": 3, "minute": 48}
